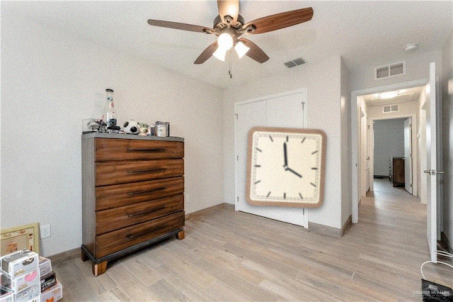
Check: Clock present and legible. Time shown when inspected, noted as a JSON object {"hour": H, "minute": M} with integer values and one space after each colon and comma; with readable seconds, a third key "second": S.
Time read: {"hour": 3, "minute": 59}
